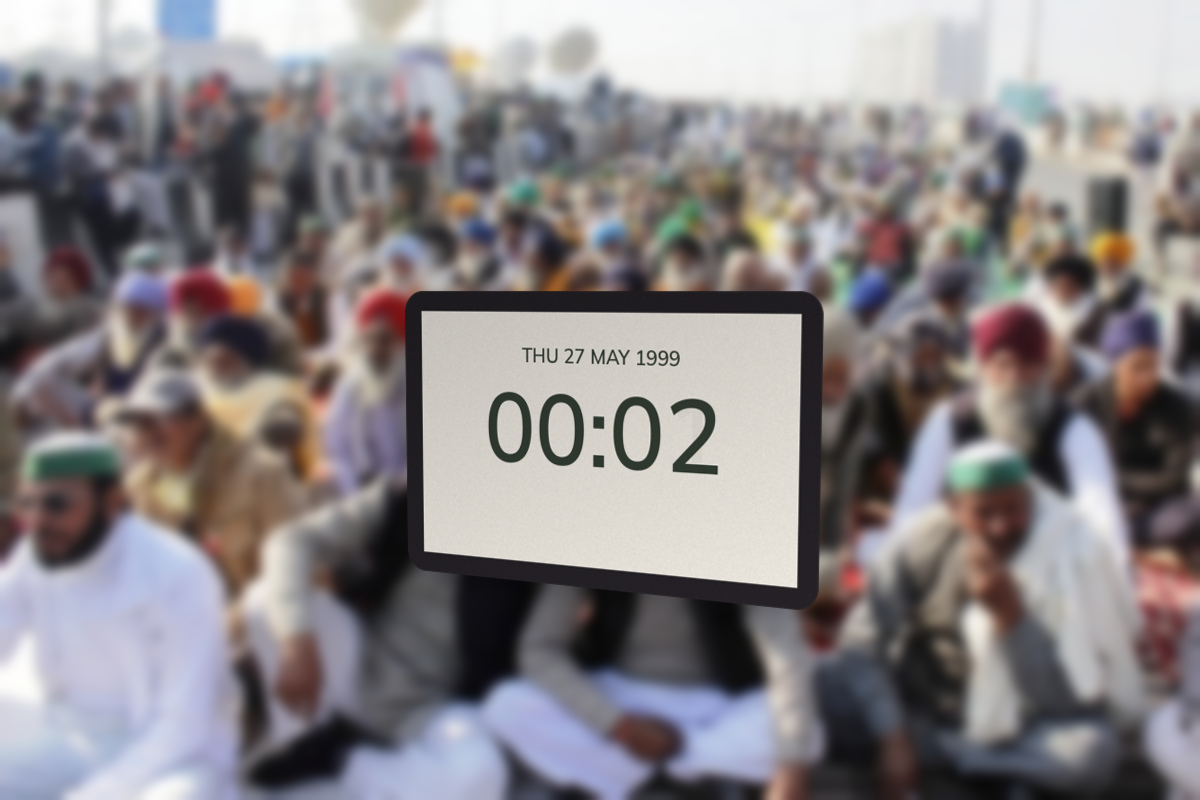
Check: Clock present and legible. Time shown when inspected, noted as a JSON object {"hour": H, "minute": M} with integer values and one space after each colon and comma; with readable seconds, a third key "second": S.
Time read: {"hour": 0, "minute": 2}
